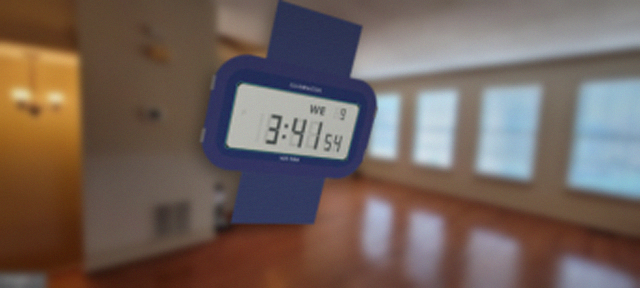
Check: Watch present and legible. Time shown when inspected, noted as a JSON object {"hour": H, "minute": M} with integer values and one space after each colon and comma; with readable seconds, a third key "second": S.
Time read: {"hour": 3, "minute": 41, "second": 54}
